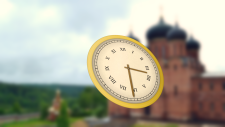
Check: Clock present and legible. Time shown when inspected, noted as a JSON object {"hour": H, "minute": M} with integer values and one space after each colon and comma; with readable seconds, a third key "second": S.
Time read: {"hour": 3, "minute": 31}
